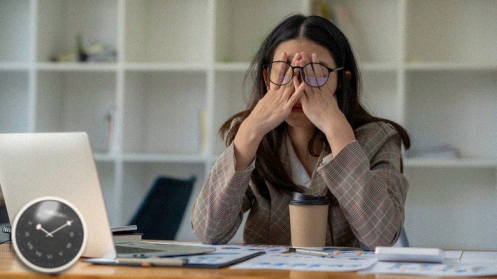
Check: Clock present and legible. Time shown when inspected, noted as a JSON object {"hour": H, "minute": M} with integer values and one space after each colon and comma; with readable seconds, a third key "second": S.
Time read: {"hour": 10, "minute": 10}
